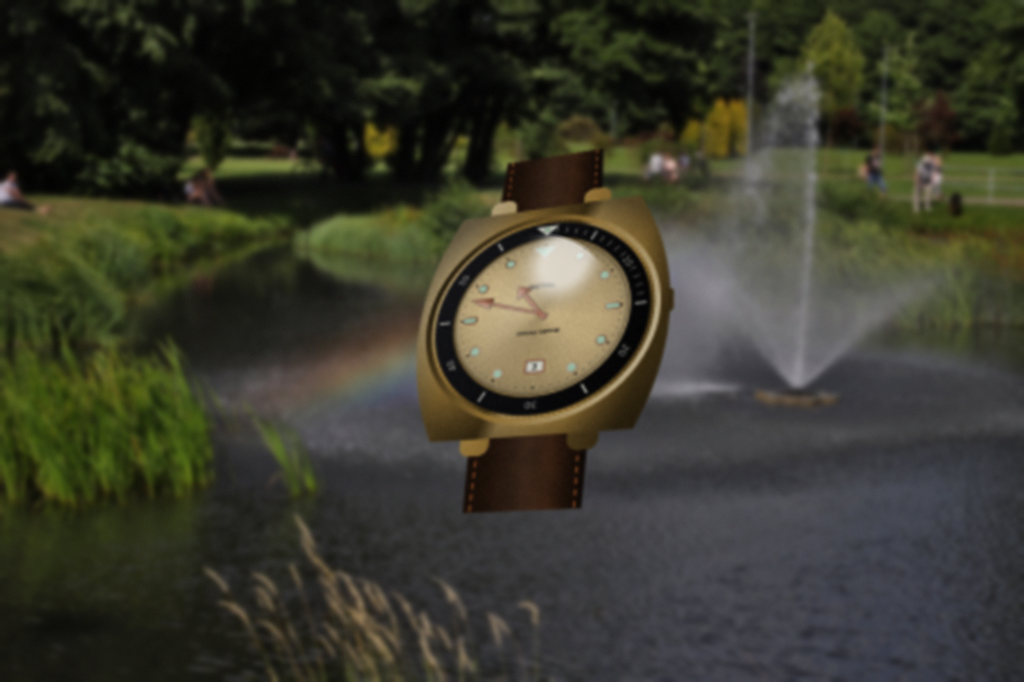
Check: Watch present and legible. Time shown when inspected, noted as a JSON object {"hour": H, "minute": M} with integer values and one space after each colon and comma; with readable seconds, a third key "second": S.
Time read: {"hour": 10, "minute": 48}
